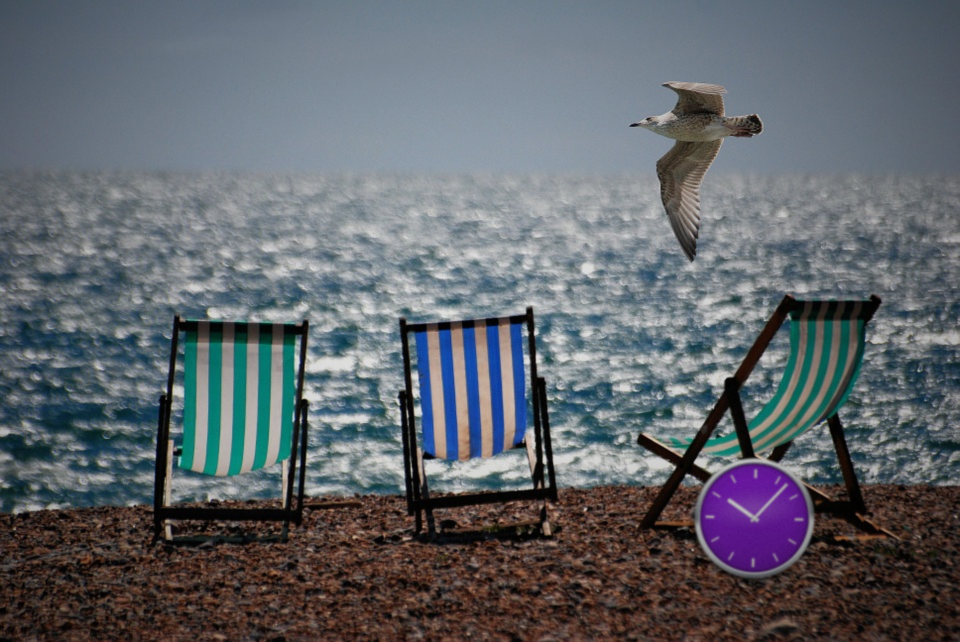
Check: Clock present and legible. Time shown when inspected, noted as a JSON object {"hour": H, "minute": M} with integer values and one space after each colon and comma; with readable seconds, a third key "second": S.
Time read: {"hour": 10, "minute": 7}
